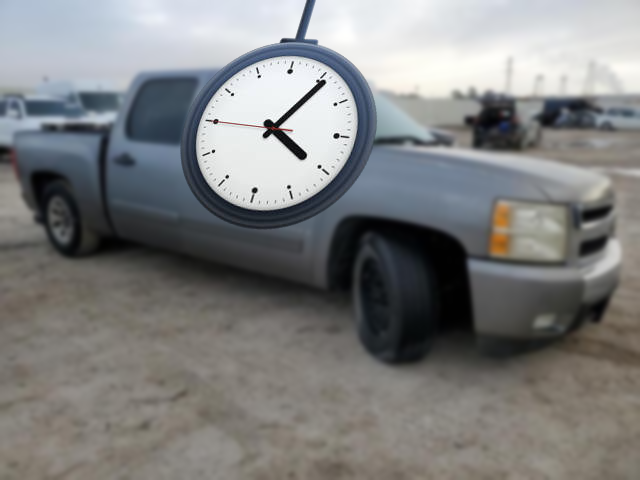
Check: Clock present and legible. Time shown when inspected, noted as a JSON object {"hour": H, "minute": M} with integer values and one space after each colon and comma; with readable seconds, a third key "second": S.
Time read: {"hour": 4, "minute": 5, "second": 45}
